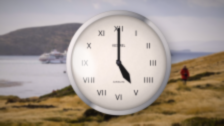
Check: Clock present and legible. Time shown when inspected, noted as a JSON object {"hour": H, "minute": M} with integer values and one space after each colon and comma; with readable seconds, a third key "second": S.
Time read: {"hour": 5, "minute": 0}
